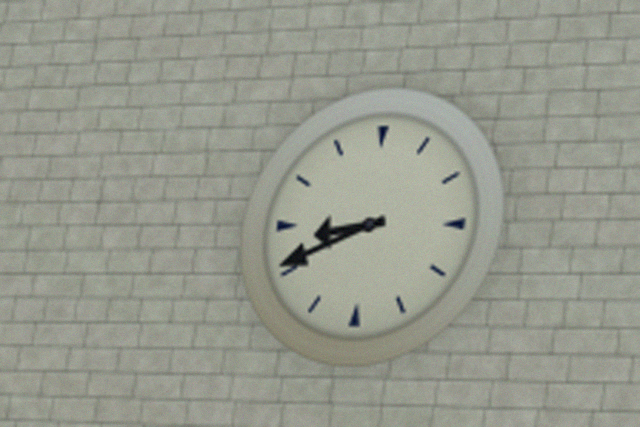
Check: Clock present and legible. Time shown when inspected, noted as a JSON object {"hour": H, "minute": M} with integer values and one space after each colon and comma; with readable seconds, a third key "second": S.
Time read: {"hour": 8, "minute": 41}
